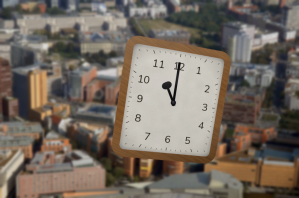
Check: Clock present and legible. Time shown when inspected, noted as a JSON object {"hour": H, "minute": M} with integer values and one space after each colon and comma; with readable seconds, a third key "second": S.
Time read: {"hour": 11, "minute": 0}
